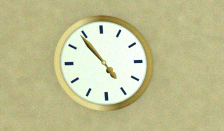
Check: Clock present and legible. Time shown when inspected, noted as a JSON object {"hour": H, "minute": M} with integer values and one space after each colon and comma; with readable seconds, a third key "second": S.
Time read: {"hour": 4, "minute": 54}
